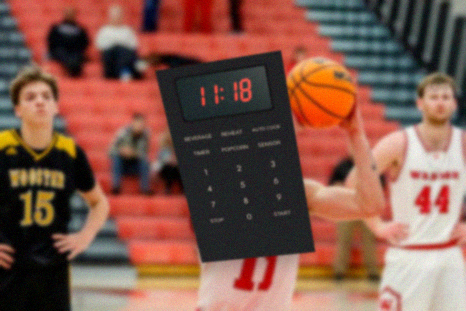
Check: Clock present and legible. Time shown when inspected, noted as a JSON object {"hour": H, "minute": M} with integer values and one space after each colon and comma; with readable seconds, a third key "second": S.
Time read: {"hour": 11, "minute": 18}
